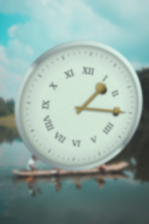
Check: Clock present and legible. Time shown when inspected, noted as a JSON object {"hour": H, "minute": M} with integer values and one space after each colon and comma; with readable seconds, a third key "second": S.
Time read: {"hour": 1, "minute": 15}
